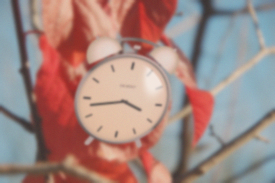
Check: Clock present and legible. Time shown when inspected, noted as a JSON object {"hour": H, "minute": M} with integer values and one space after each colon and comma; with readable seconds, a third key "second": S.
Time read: {"hour": 3, "minute": 43}
